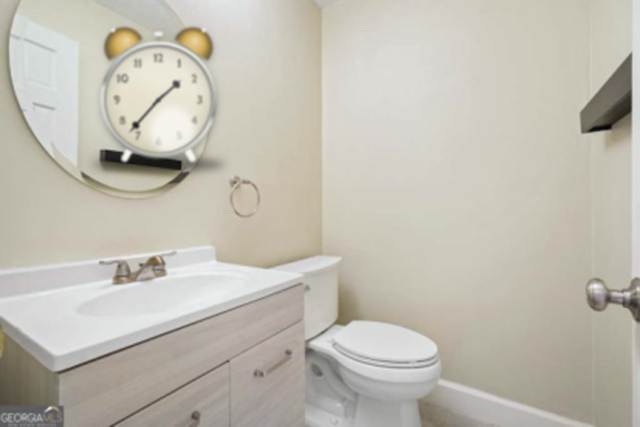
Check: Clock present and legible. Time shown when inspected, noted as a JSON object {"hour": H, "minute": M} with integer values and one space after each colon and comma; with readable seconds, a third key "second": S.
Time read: {"hour": 1, "minute": 37}
